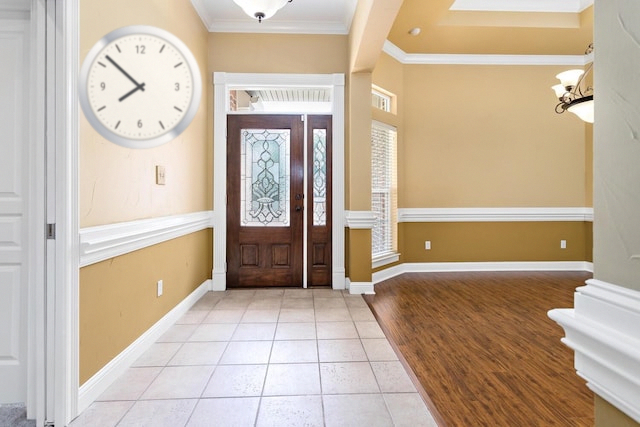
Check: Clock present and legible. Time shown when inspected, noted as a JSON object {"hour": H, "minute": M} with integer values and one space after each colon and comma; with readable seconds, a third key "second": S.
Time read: {"hour": 7, "minute": 52}
